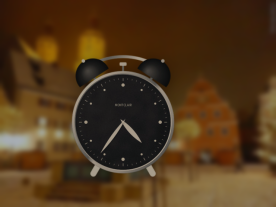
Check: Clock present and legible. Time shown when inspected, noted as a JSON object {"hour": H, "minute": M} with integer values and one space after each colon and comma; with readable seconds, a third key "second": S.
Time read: {"hour": 4, "minute": 36}
